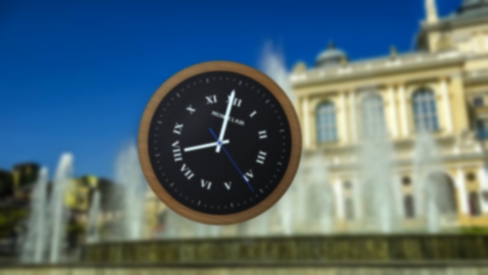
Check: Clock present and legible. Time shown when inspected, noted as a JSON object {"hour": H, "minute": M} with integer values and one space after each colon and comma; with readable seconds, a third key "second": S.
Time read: {"hour": 7, "minute": 59, "second": 21}
